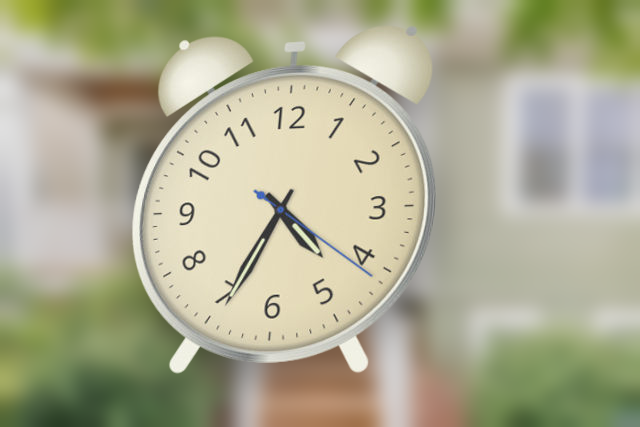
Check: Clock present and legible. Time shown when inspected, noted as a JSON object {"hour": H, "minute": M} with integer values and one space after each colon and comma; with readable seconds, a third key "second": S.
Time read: {"hour": 4, "minute": 34, "second": 21}
